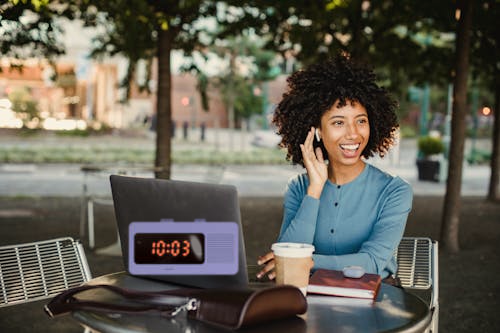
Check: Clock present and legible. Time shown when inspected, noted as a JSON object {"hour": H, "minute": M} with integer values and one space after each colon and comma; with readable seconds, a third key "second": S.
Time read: {"hour": 10, "minute": 3}
